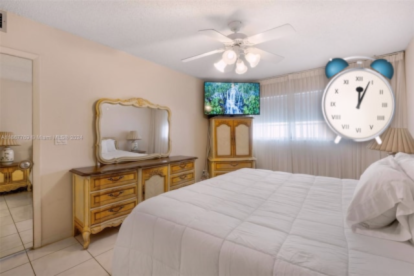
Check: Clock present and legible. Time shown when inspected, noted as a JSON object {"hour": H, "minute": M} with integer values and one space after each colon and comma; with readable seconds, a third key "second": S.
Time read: {"hour": 12, "minute": 4}
